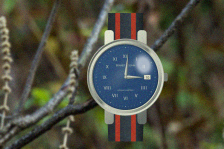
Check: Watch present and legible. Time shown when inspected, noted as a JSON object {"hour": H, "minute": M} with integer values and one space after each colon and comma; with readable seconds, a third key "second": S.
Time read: {"hour": 3, "minute": 1}
